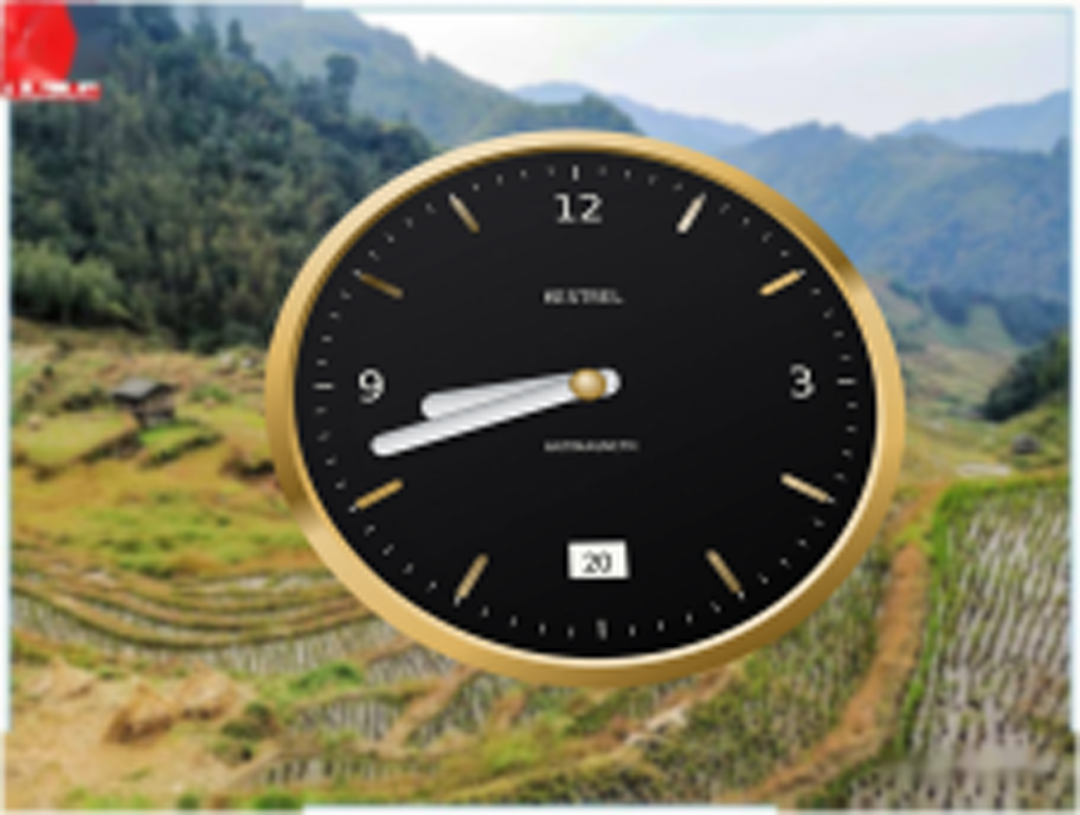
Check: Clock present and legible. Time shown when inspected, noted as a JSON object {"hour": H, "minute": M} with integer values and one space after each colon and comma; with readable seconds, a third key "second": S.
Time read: {"hour": 8, "minute": 42}
